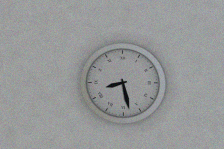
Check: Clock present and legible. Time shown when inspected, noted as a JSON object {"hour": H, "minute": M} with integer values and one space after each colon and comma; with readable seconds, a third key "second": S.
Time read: {"hour": 8, "minute": 28}
